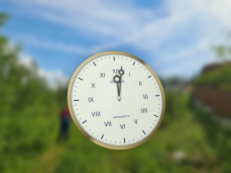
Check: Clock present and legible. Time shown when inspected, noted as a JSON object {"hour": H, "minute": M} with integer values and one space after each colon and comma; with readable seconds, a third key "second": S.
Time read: {"hour": 12, "minute": 2}
